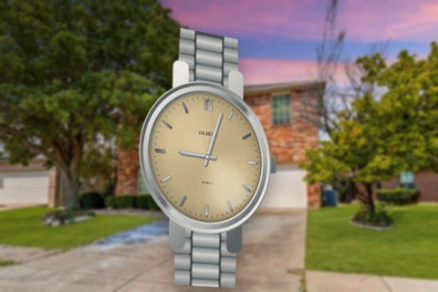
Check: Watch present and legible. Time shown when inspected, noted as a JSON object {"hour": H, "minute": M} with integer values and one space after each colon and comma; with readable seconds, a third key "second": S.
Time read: {"hour": 9, "minute": 3}
